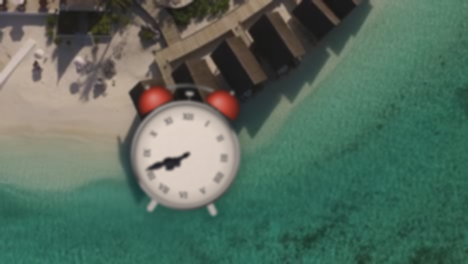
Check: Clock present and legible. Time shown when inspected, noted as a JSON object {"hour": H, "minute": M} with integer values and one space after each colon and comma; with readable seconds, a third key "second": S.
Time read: {"hour": 7, "minute": 41}
